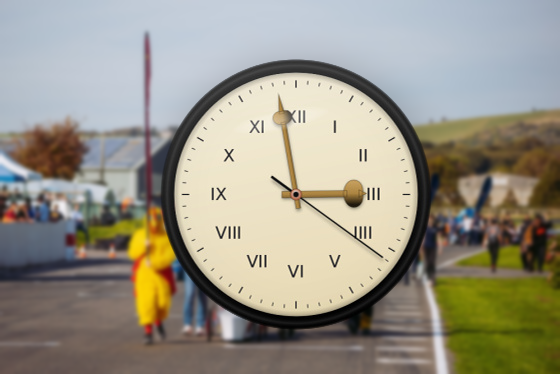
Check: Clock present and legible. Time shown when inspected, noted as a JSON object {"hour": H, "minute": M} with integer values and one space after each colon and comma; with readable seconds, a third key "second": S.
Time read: {"hour": 2, "minute": 58, "second": 21}
